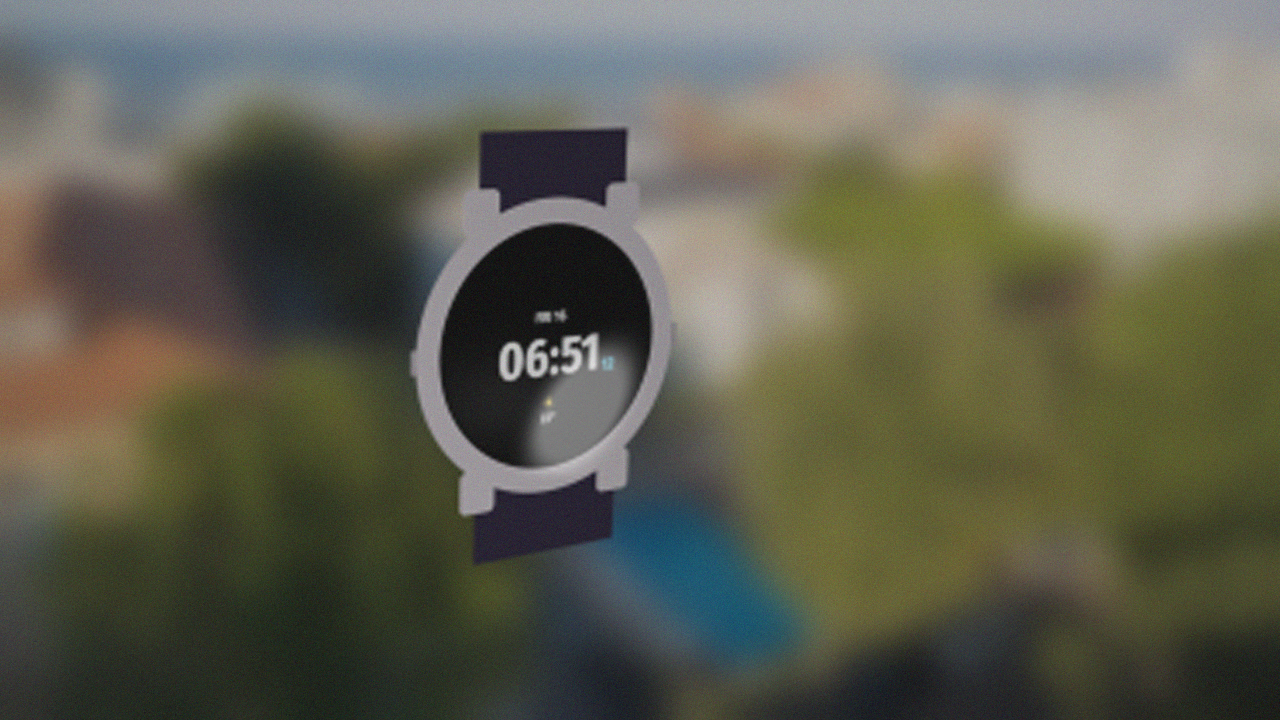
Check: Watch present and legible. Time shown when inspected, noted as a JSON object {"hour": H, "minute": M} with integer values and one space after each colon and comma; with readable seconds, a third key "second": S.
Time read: {"hour": 6, "minute": 51}
